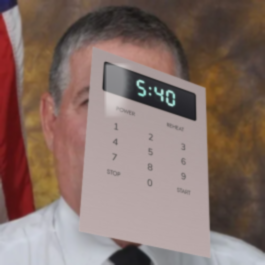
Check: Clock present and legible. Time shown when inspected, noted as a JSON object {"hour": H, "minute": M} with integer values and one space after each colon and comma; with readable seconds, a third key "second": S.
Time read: {"hour": 5, "minute": 40}
